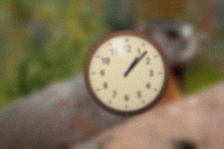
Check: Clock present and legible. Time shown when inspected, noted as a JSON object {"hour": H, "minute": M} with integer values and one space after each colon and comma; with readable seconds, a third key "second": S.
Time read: {"hour": 1, "minute": 7}
